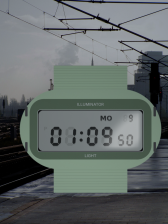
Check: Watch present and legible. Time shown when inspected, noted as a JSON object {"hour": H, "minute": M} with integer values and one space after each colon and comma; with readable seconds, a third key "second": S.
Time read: {"hour": 1, "minute": 9, "second": 50}
